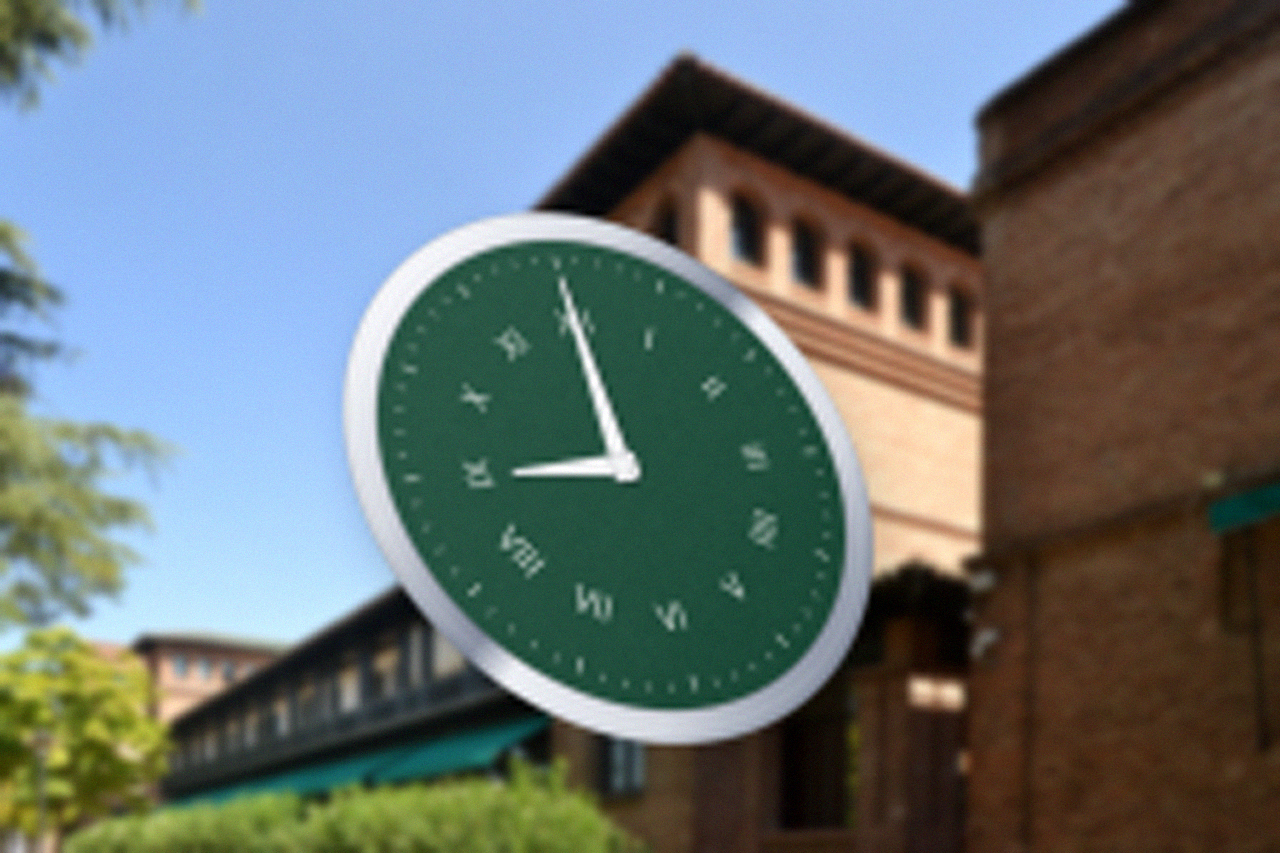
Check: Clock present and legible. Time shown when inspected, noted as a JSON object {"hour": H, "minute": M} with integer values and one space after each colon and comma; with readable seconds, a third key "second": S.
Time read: {"hour": 9, "minute": 0}
